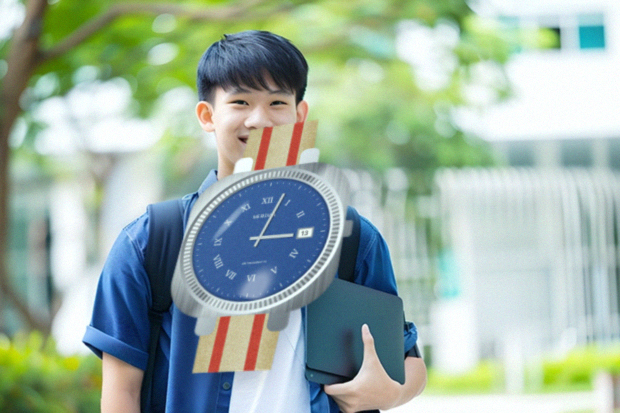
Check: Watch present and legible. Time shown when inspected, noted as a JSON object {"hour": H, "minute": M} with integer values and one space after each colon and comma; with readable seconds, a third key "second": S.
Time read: {"hour": 3, "minute": 3}
